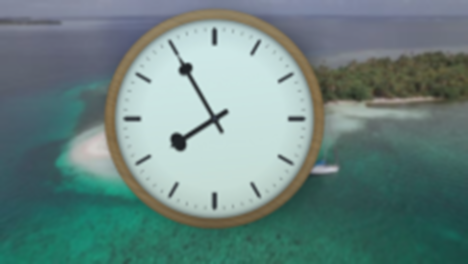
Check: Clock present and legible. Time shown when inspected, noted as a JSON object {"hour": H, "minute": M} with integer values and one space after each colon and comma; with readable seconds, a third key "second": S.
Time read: {"hour": 7, "minute": 55}
